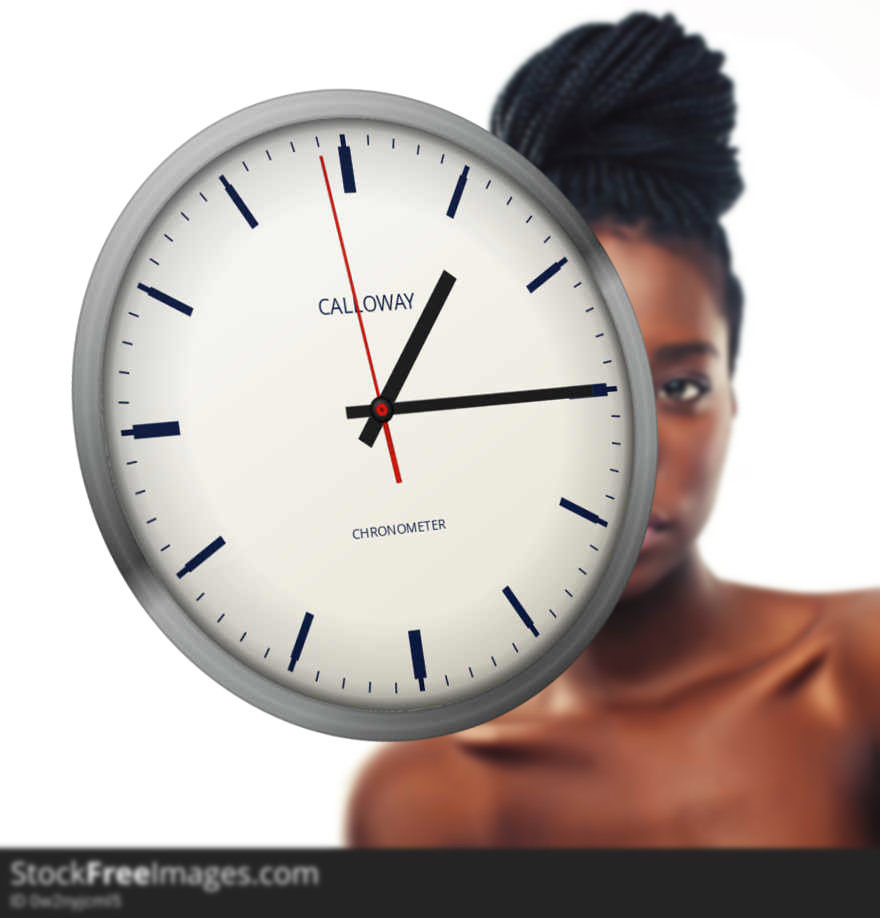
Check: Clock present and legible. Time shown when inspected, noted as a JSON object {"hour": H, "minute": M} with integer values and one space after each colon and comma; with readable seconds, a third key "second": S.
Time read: {"hour": 1, "minute": 14, "second": 59}
